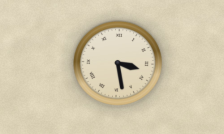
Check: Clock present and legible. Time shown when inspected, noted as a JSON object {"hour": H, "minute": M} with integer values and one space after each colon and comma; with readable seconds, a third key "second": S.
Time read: {"hour": 3, "minute": 28}
